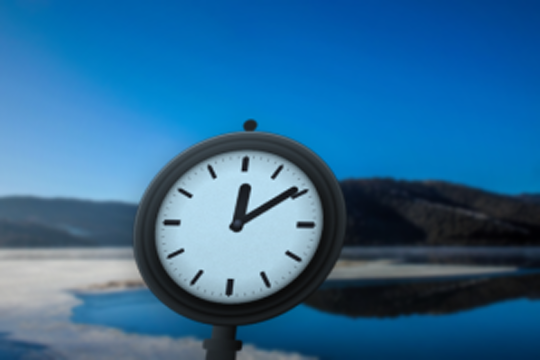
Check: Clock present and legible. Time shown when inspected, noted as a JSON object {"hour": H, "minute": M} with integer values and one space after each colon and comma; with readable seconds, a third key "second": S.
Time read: {"hour": 12, "minute": 9}
